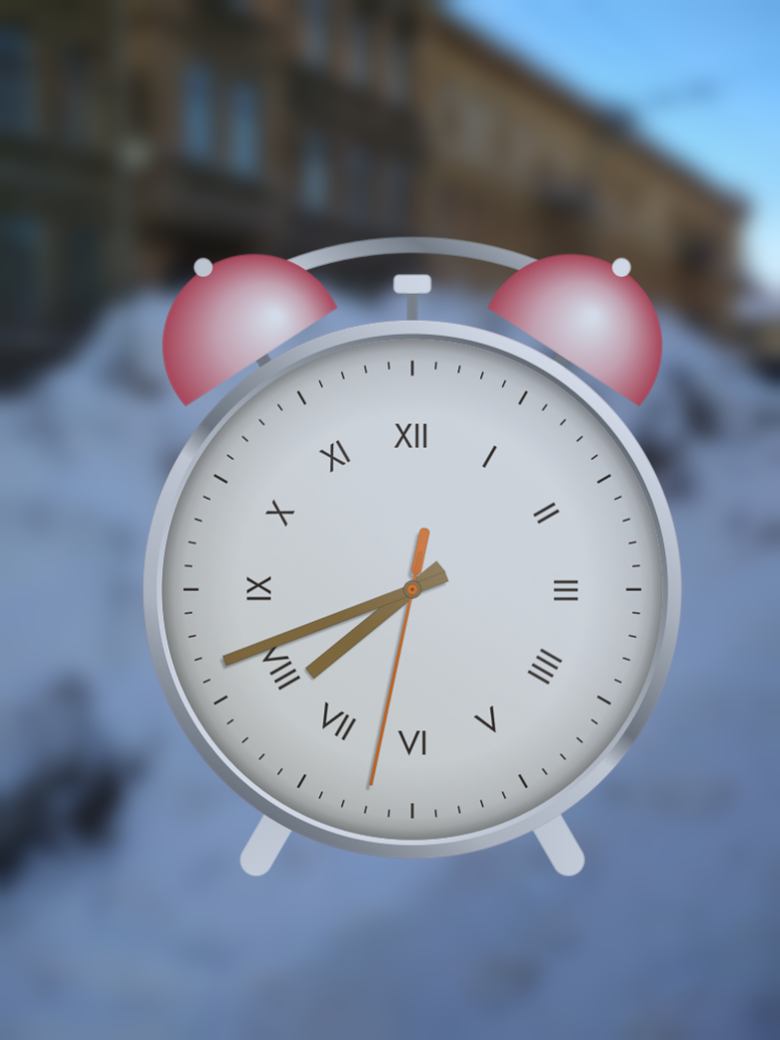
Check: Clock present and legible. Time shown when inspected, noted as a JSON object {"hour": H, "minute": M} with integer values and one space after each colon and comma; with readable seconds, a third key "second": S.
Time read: {"hour": 7, "minute": 41, "second": 32}
